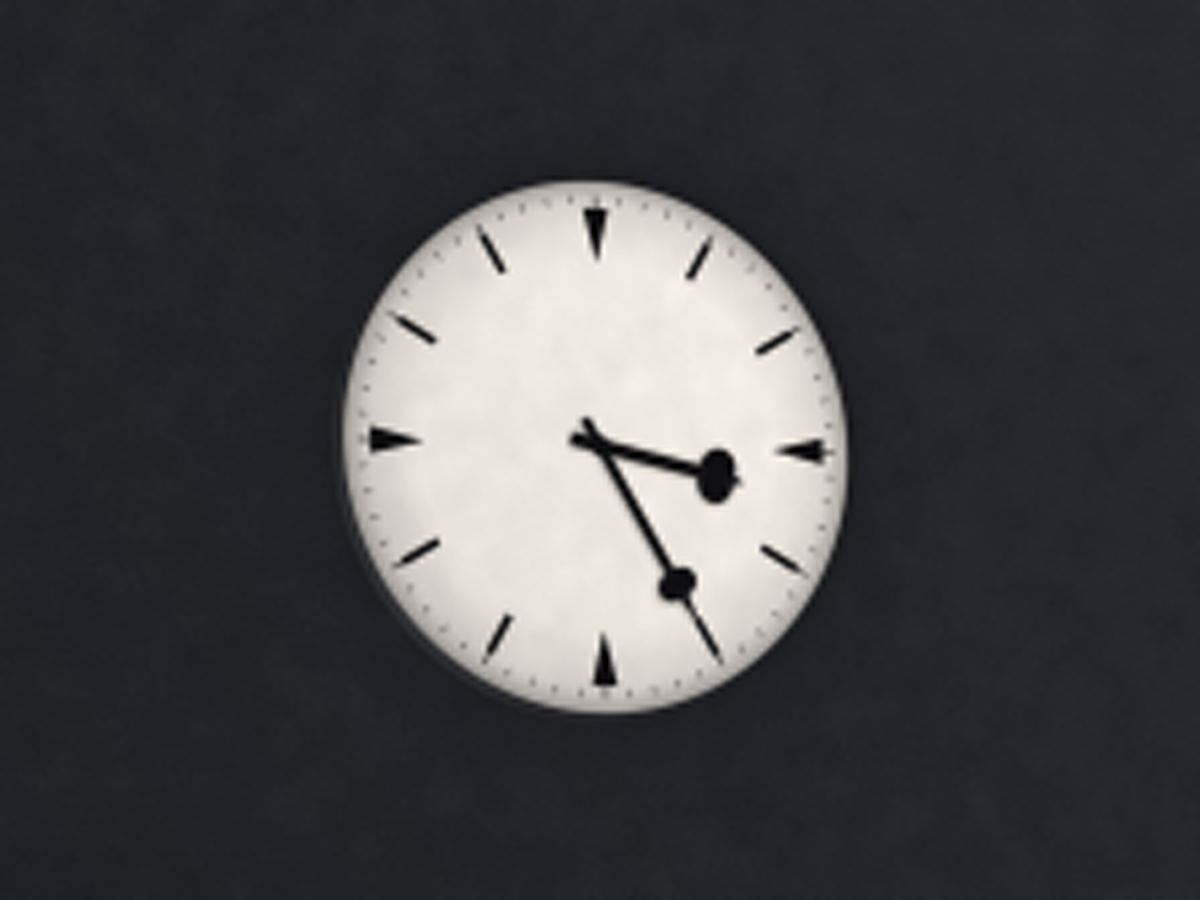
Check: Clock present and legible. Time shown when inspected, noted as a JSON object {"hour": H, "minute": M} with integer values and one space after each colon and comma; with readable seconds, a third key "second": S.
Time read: {"hour": 3, "minute": 25}
